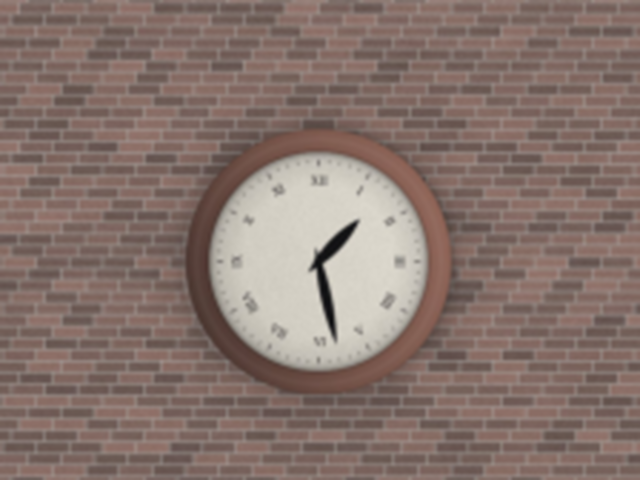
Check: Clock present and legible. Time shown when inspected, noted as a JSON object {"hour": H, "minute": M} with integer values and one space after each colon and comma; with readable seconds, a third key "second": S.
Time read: {"hour": 1, "minute": 28}
